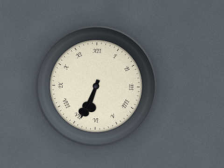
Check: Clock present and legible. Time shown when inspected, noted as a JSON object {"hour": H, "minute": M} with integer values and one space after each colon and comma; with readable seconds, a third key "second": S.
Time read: {"hour": 6, "minute": 34}
